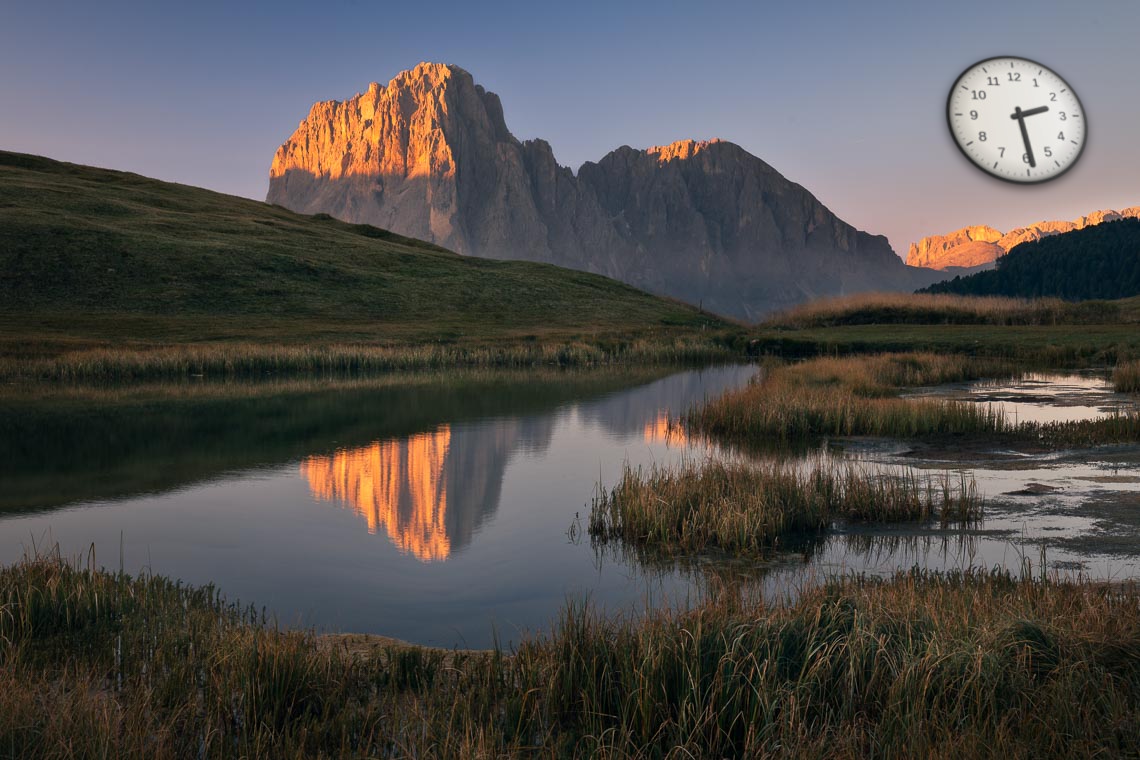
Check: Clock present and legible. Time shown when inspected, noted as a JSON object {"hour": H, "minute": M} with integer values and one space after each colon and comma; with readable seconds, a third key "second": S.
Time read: {"hour": 2, "minute": 29}
